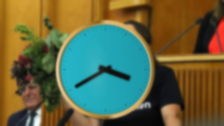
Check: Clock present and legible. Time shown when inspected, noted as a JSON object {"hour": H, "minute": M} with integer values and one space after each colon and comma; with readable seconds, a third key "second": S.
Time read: {"hour": 3, "minute": 40}
